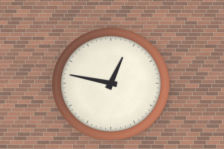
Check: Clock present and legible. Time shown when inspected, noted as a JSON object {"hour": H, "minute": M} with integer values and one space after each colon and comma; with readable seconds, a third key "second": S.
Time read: {"hour": 12, "minute": 47}
